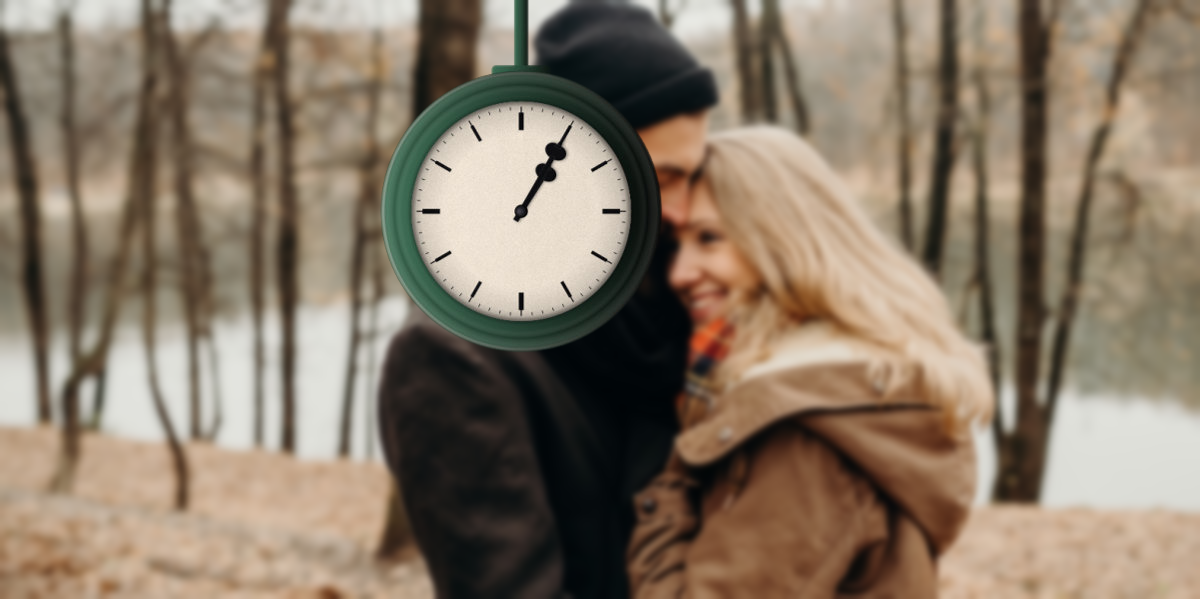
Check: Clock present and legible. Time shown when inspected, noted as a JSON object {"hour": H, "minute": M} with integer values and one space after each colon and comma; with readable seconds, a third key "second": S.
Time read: {"hour": 1, "minute": 5}
